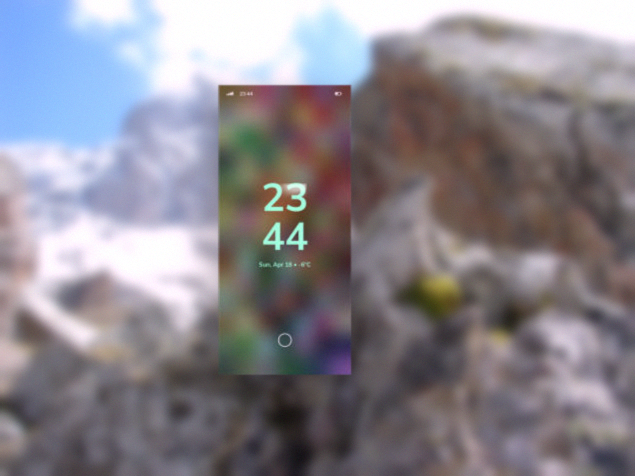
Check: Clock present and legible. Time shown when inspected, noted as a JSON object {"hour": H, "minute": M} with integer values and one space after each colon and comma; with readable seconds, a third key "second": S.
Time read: {"hour": 23, "minute": 44}
